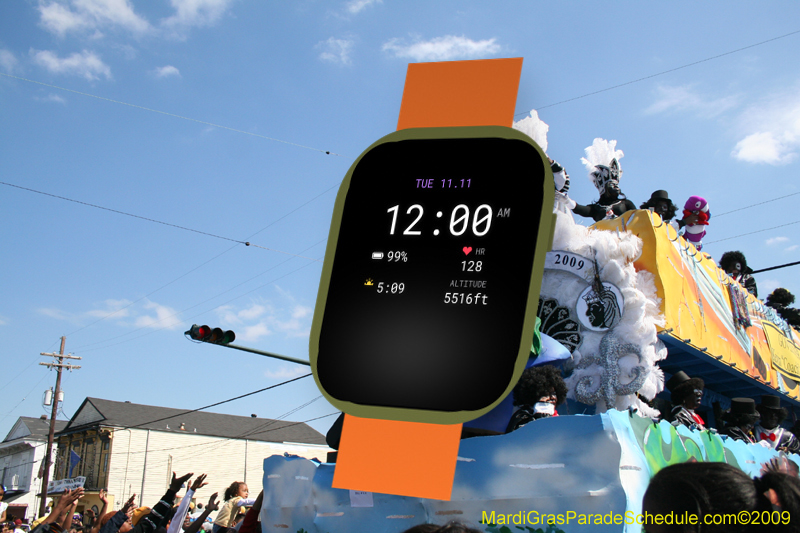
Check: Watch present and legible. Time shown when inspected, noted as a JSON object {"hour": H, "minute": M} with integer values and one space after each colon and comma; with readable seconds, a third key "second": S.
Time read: {"hour": 12, "minute": 0}
